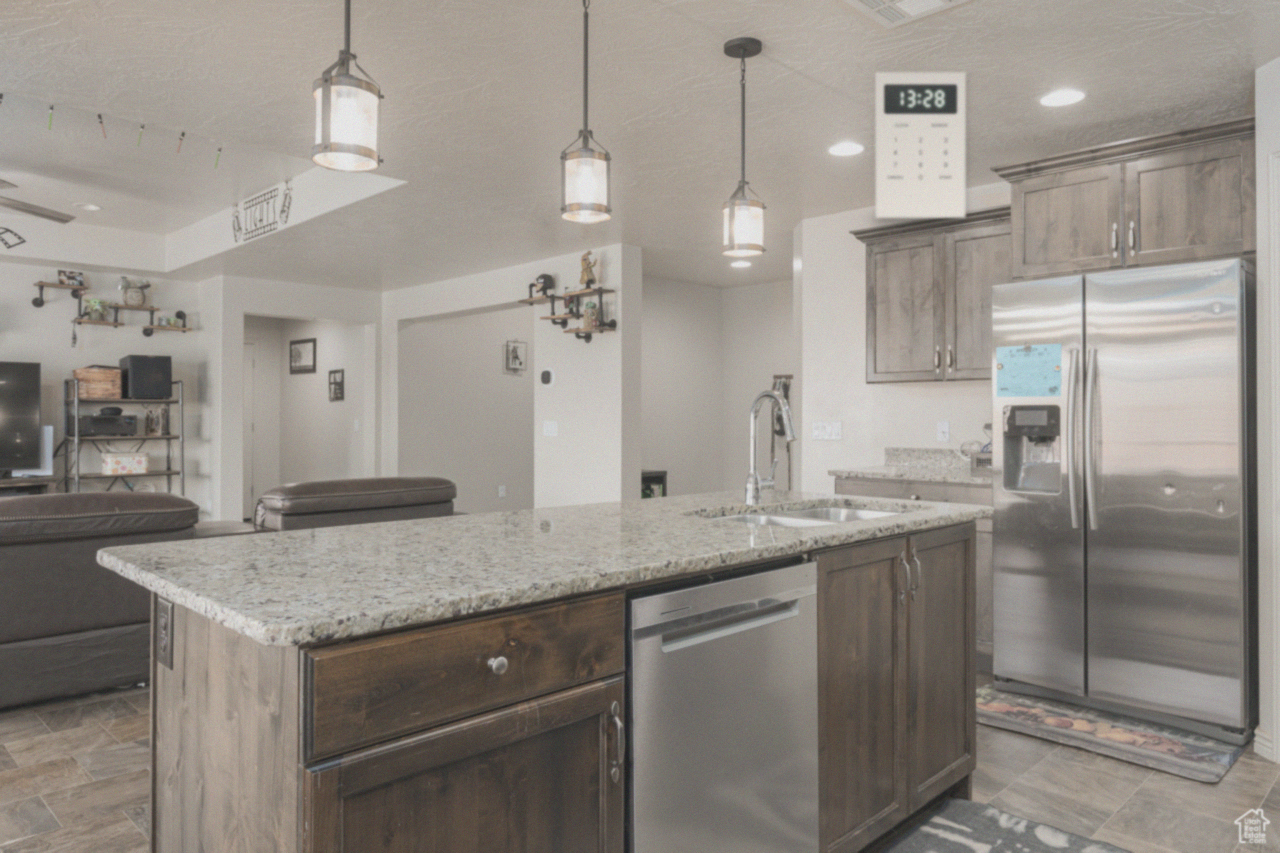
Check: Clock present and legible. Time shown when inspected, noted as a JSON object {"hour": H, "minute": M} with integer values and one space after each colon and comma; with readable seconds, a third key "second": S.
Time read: {"hour": 13, "minute": 28}
